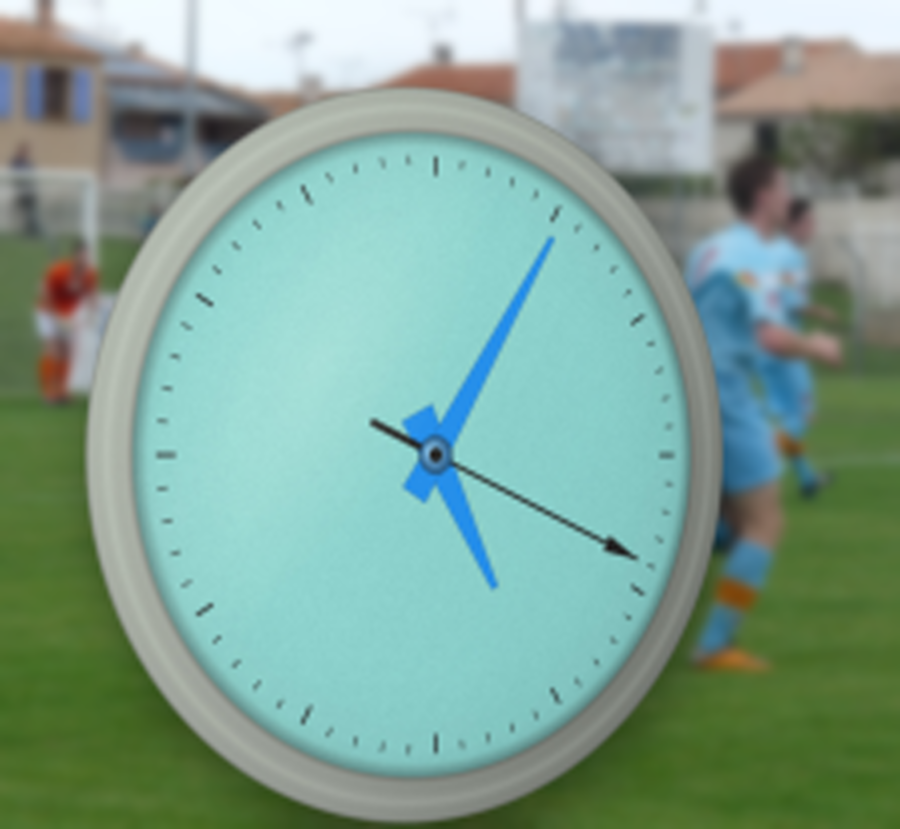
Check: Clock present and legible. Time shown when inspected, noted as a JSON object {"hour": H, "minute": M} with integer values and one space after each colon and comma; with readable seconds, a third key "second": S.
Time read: {"hour": 5, "minute": 5, "second": 19}
